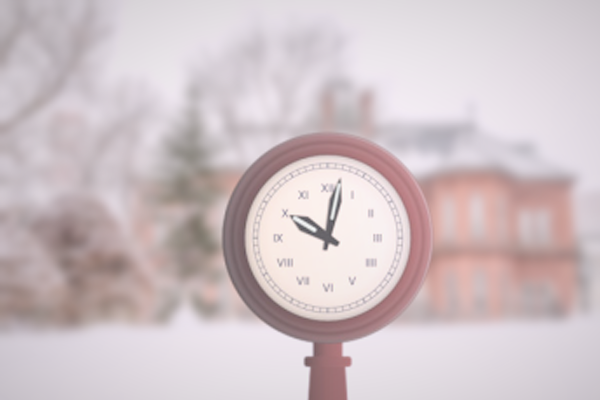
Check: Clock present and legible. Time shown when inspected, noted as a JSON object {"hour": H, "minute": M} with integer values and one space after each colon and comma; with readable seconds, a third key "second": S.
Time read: {"hour": 10, "minute": 2}
